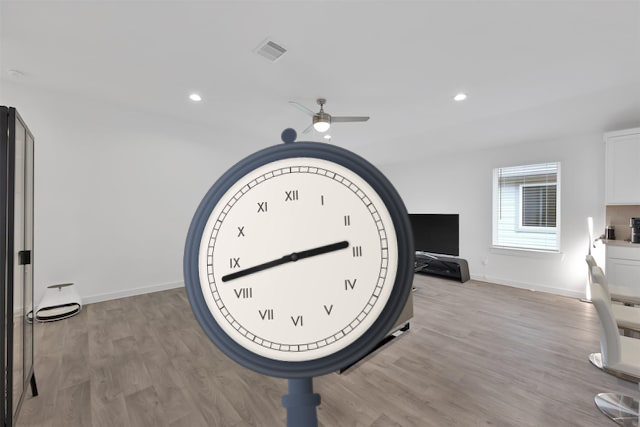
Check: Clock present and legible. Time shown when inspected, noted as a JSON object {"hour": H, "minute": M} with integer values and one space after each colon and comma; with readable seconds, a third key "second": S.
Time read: {"hour": 2, "minute": 43}
